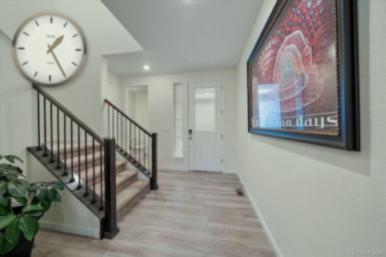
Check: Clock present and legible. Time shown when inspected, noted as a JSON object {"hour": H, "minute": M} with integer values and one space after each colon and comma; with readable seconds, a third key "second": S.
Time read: {"hour": 1, "minute": 25}
